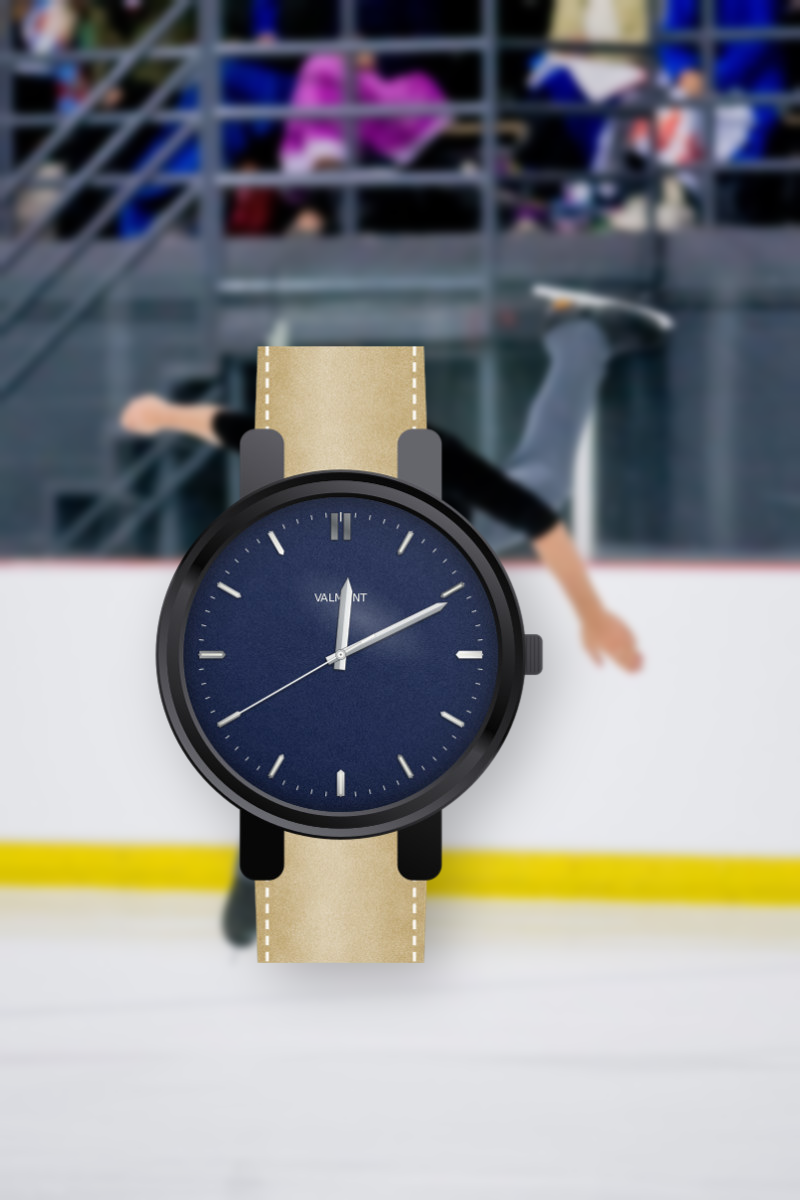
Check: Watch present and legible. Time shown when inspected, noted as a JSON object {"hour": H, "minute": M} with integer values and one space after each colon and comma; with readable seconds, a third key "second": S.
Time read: {"hour": 12, "minute": 10, "second": 40}
